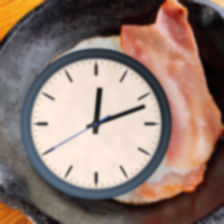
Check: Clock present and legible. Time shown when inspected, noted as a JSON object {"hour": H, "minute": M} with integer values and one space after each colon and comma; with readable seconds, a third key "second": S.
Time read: {"hour": 12, "minute": 11, "second": 40}
